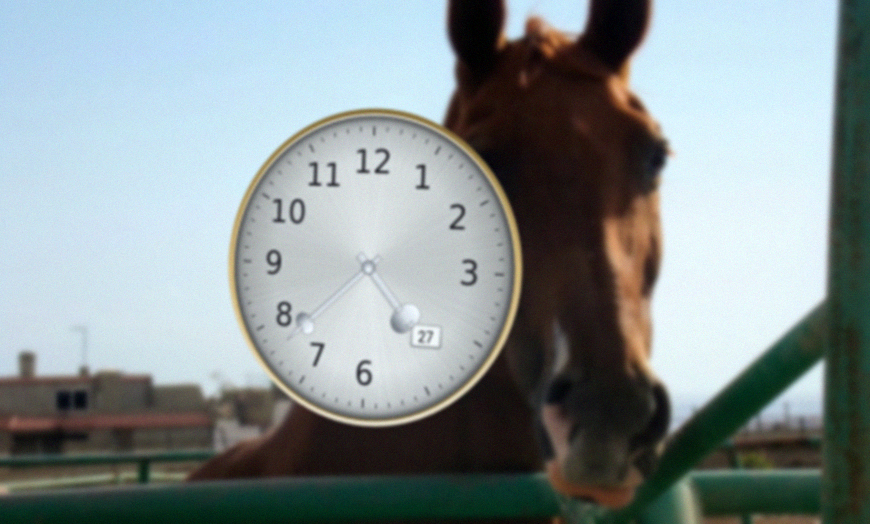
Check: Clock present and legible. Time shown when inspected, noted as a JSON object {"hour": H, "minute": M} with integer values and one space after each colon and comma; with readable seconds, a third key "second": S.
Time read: {"hour": 4, "minute": 38}
